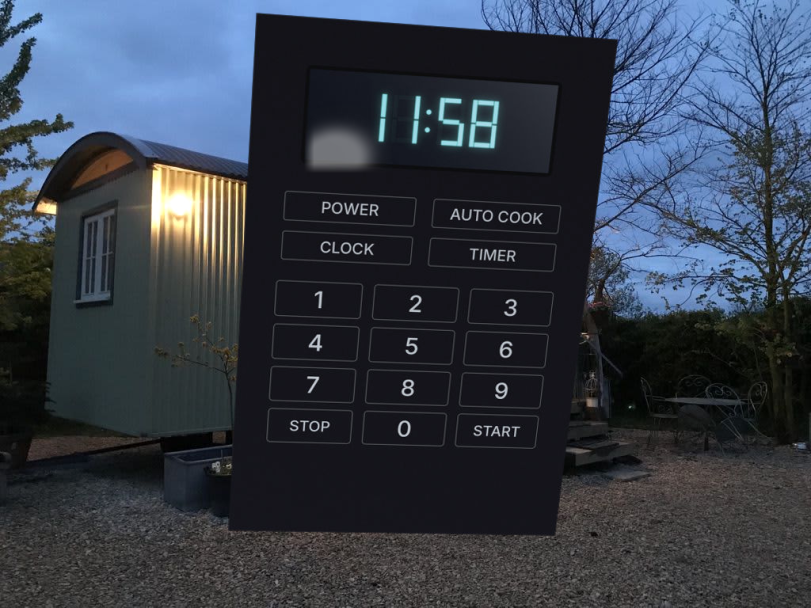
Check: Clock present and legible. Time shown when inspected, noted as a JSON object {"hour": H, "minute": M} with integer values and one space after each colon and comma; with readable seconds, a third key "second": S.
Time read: {"hour": 11, "minute": 58}
